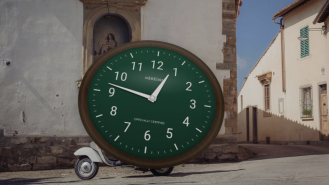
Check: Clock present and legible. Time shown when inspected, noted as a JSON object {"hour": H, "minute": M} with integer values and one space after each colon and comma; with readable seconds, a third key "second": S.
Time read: {"hour": 12, "minute": 47}
